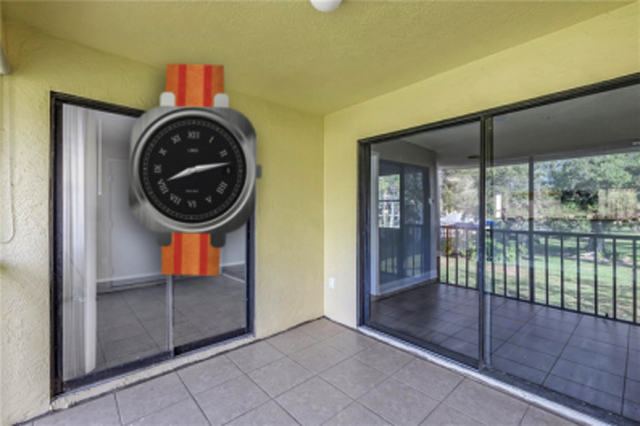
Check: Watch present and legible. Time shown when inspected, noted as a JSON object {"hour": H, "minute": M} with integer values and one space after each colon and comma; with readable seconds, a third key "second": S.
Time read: {"hour": 8, "minute": 13}
